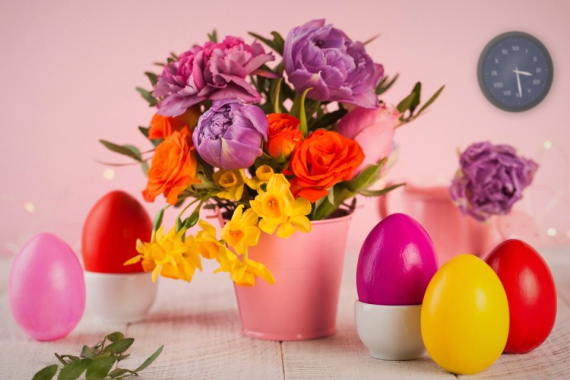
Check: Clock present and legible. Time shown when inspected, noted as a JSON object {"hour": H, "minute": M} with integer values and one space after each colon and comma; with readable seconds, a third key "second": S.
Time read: {"hour": 3, "minute": 29}
